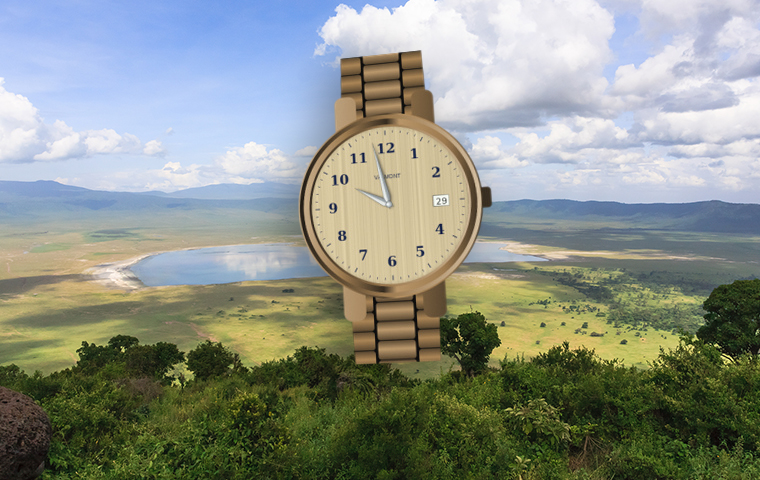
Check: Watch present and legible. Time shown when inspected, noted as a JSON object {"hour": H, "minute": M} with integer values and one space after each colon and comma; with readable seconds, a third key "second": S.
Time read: {"hour": 9, "minute": 58}
